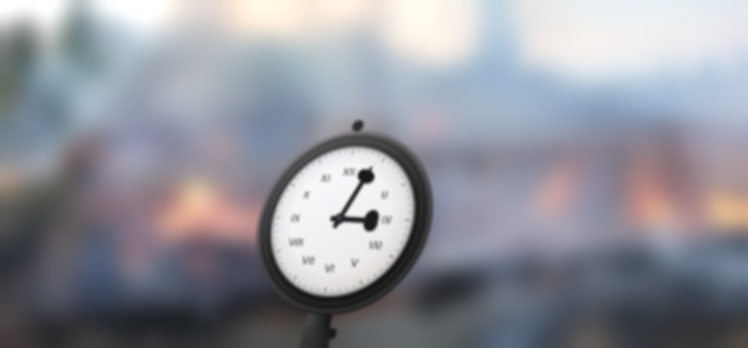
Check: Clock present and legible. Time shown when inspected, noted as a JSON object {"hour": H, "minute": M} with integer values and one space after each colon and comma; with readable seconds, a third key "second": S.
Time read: {"hour": 3, "minute": 4}
